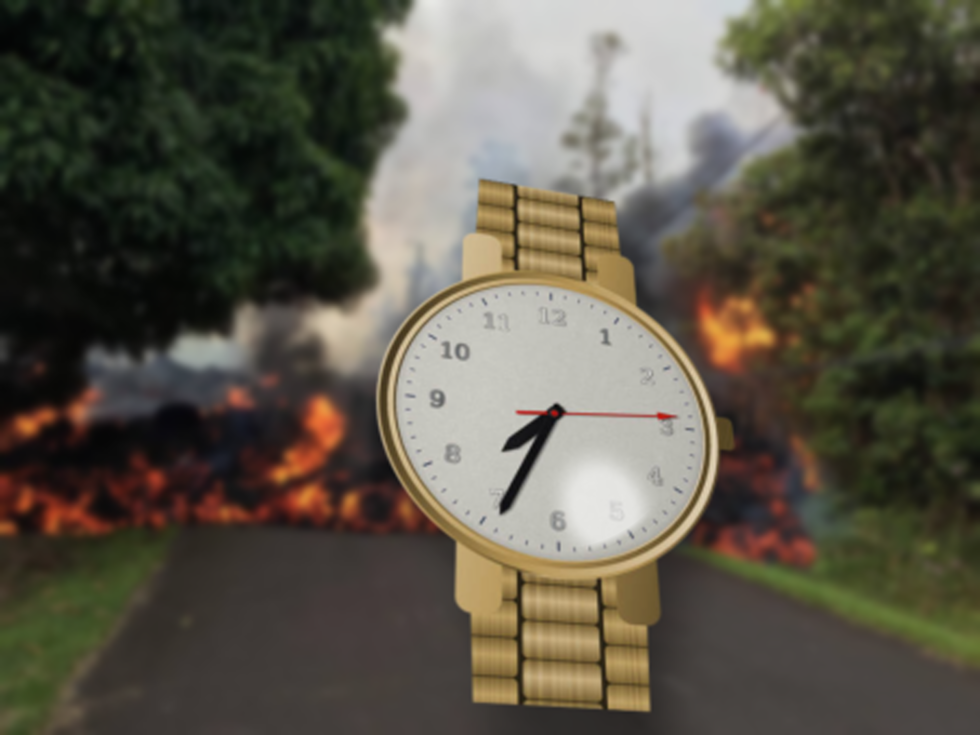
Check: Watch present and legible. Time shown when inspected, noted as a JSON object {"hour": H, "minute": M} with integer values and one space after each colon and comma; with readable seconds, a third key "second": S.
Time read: {"hour": 7, "minute": 34, "second": 14}
